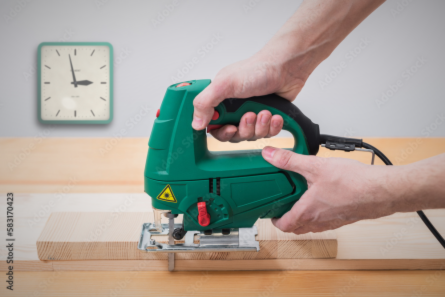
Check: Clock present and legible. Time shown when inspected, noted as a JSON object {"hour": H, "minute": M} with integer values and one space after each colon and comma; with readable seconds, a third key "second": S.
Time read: {"hour": 2, "minute": 58}
